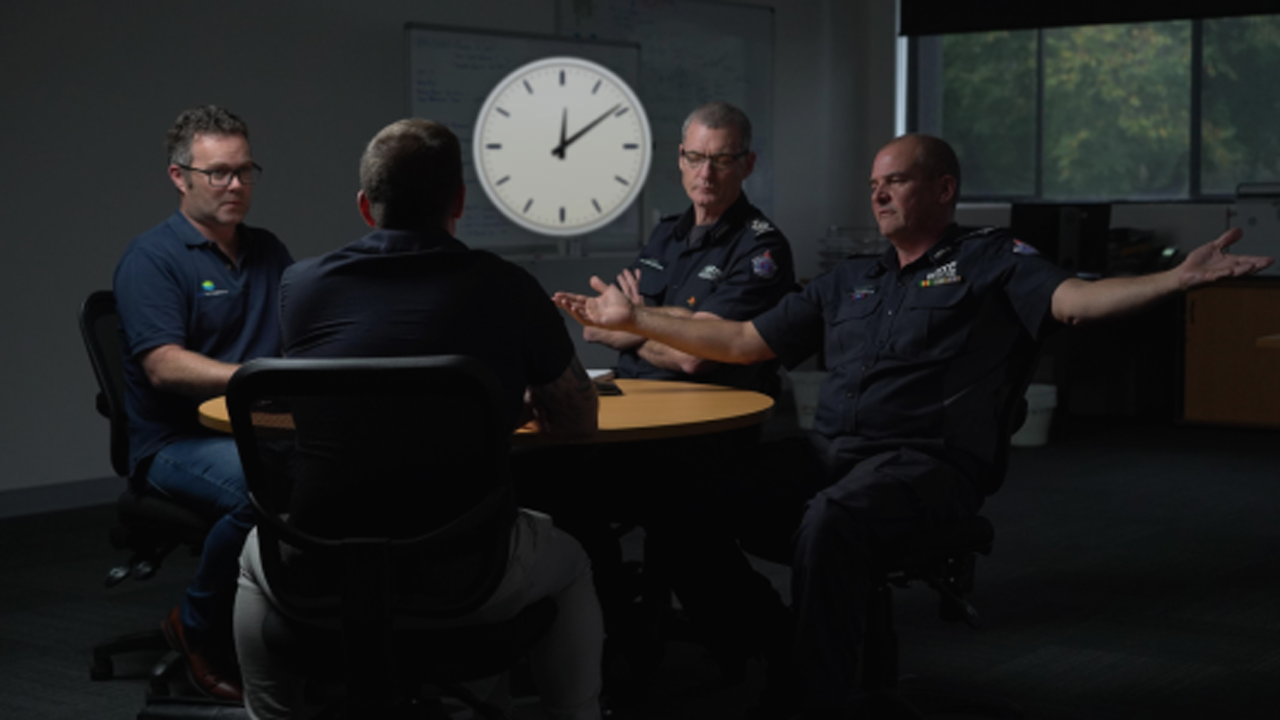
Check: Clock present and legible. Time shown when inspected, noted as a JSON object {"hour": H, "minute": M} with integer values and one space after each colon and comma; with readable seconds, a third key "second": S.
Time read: {"hour": 12, "minute": 9}
